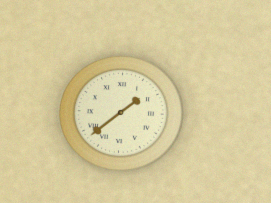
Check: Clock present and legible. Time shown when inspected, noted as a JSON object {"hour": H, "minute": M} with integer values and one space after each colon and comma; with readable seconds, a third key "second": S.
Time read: {"hour": 1, "minute": 38}
